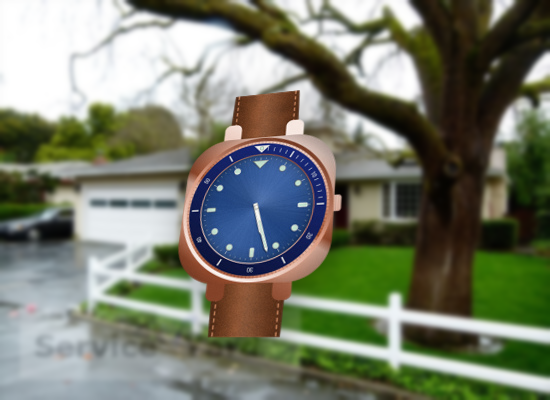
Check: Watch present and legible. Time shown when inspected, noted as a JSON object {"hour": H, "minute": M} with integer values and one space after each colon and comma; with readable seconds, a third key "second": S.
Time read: {"hour": 5, "minute": 27}
